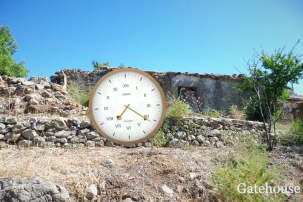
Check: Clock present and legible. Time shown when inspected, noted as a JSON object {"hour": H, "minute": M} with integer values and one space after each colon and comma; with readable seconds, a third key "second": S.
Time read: {"hour": 7, "minute": 21}
